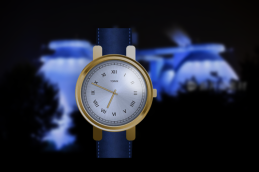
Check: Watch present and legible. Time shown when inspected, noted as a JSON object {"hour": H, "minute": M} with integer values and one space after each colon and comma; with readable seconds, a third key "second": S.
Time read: {"hour": 6, "minute": 49}
